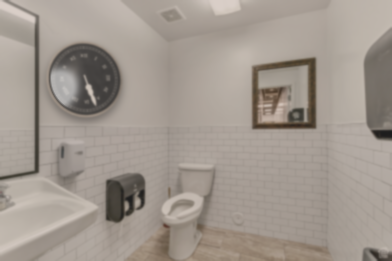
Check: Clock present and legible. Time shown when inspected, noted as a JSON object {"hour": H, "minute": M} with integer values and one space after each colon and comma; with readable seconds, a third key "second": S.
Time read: {"hour": 5, "minute": 27}
